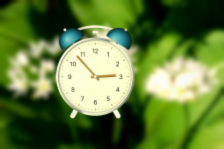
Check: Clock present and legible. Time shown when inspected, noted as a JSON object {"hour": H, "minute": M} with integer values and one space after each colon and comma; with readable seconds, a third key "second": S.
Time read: {"hour": 2, "minute": 53}
